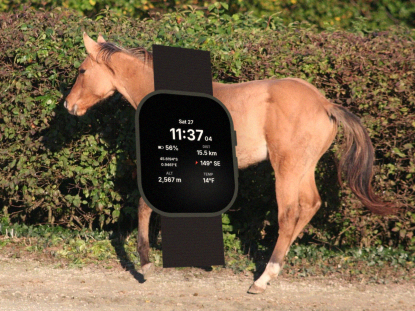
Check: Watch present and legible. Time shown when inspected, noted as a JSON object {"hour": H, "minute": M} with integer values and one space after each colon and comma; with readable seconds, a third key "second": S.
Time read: {"hour": 11, "minute": 37}
